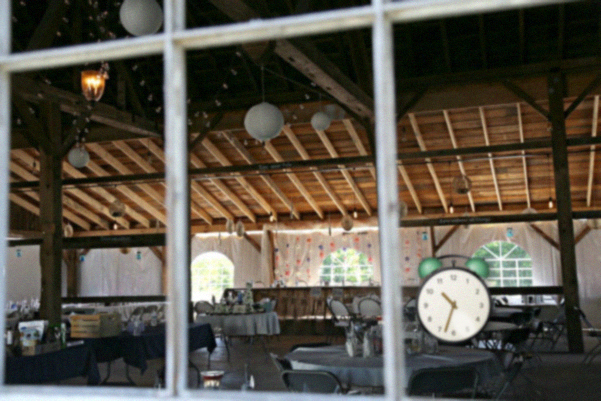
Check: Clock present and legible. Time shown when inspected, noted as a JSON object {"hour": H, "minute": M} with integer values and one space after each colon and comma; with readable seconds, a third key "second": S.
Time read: {"hour": 10, "minute": 33}
